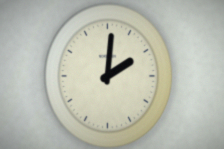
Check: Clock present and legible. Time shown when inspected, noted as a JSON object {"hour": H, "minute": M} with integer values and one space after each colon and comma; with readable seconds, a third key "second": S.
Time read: {"hour": 2, "minute": 1}
